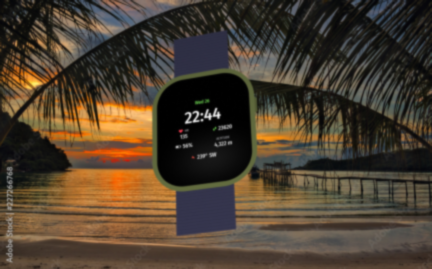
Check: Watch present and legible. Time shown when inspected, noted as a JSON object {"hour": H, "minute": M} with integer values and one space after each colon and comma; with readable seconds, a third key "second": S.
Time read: {"hour": 22, "minute": 44}
